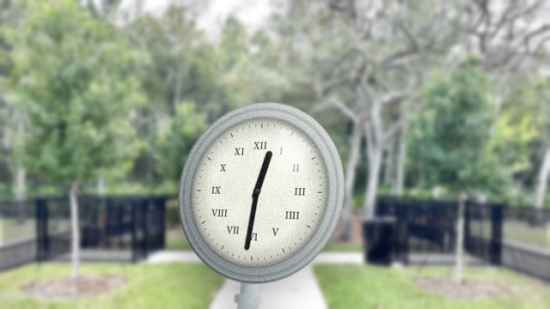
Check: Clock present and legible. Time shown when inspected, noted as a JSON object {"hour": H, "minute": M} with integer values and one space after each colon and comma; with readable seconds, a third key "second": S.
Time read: {"hour": 12, "minute": 31}
